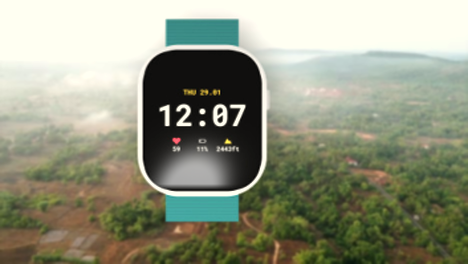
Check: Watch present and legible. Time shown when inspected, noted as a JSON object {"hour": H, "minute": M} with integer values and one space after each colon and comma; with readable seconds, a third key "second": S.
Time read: {"hour": 12, "minute": 7}
